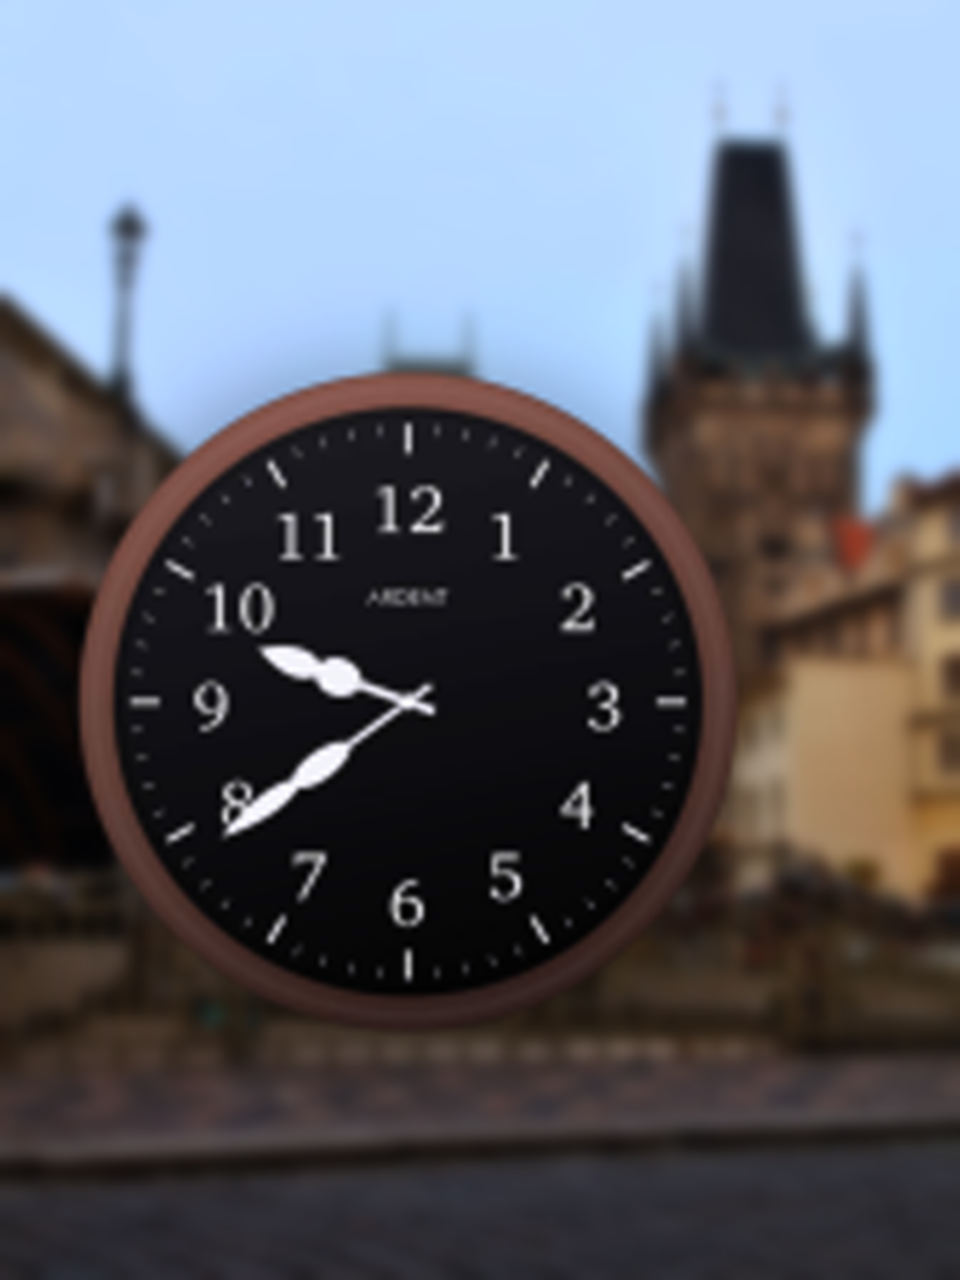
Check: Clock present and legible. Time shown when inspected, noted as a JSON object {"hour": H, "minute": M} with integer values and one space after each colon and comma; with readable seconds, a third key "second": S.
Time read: {"hour": 9, "minute": 39}
